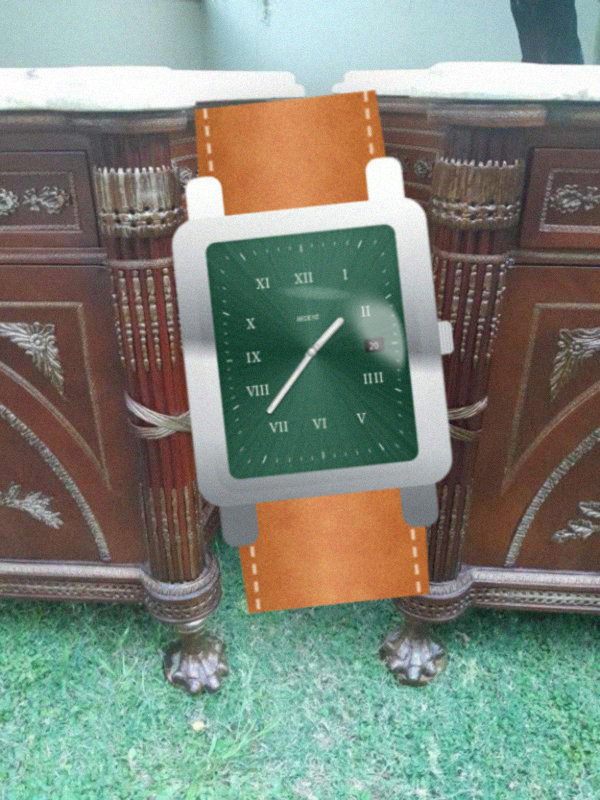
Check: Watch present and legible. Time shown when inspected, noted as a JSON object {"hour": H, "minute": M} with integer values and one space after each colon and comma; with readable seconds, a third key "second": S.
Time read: {"hour": 1, "minute": 37}
